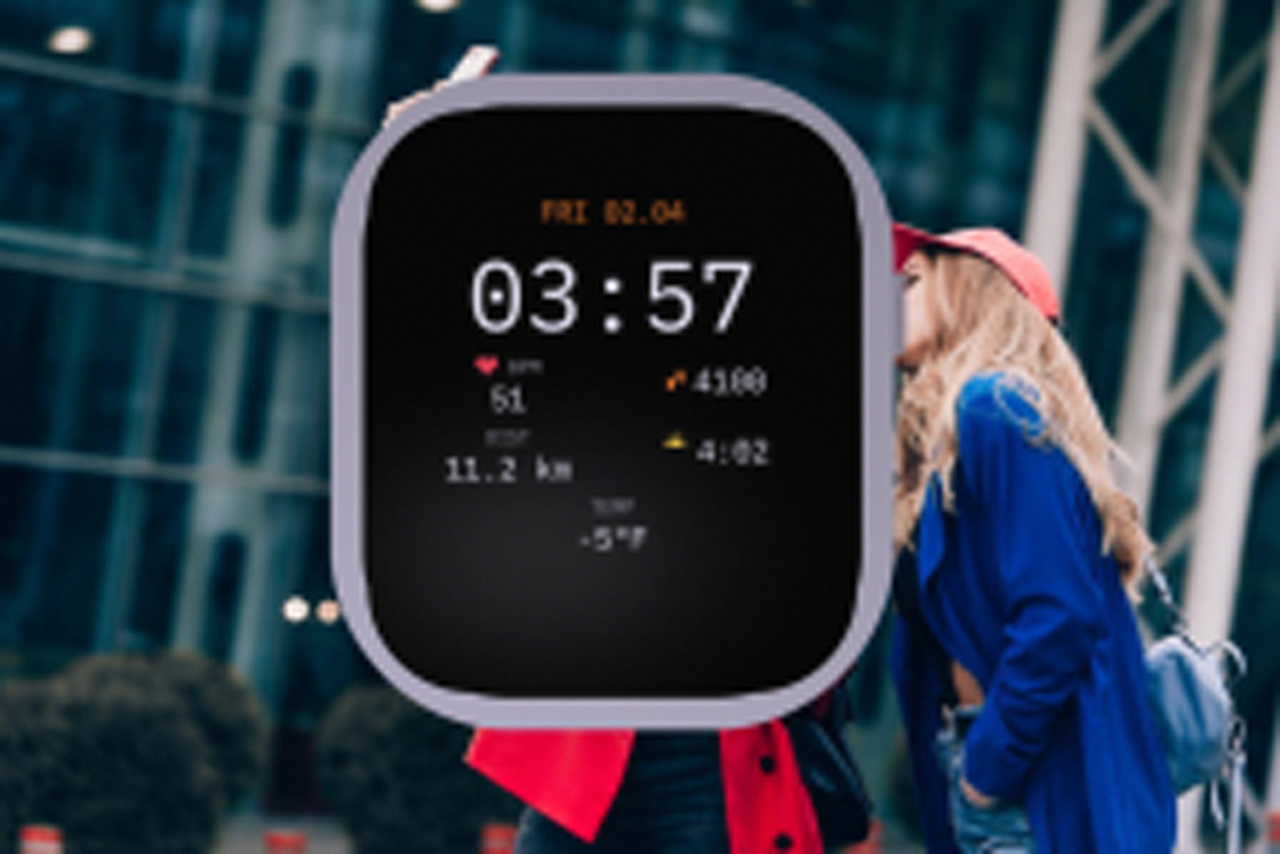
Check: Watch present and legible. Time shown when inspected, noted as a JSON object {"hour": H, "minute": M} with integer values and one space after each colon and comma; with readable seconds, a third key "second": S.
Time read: {"hour": 3, "minute": 57}
